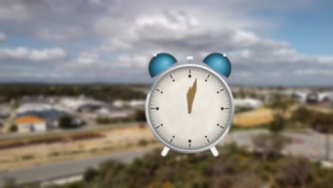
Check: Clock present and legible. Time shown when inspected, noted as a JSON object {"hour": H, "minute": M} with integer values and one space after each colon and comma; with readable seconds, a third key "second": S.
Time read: {"hour": 12, "minute": 2}
